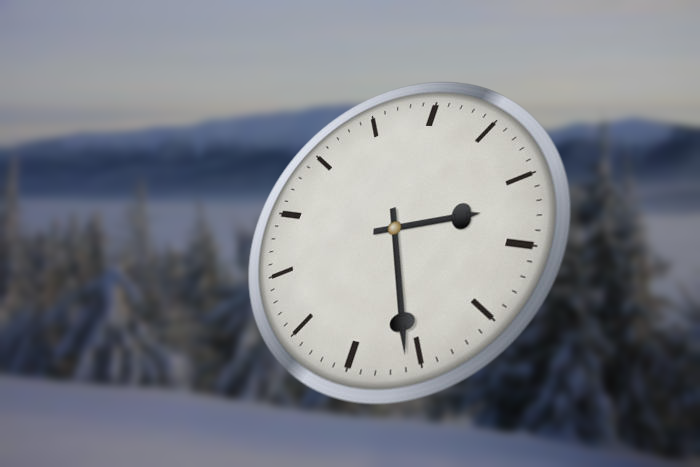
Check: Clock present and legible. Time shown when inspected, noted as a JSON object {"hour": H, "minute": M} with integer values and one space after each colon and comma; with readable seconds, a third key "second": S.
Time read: {"hour": 2, "minute": 26}
